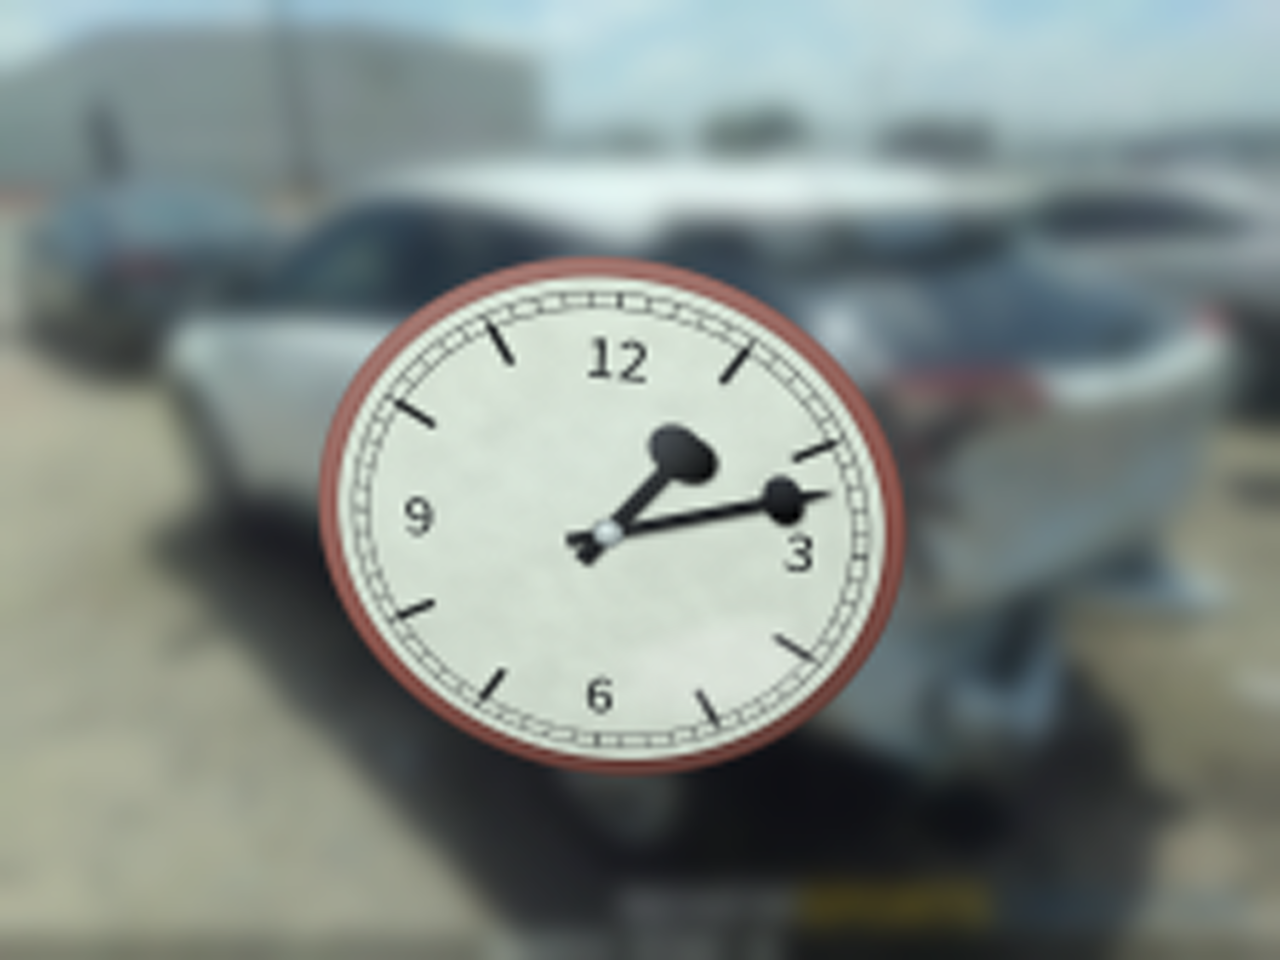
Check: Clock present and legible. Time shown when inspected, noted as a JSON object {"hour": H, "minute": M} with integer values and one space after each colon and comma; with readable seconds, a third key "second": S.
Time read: {"hour": 1, "minute": 12}
